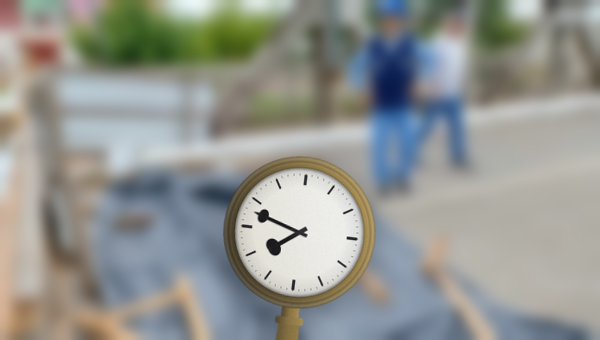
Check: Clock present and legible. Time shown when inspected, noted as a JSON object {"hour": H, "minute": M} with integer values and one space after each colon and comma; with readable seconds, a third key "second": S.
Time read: {"hour": 7, "minute": 48}
